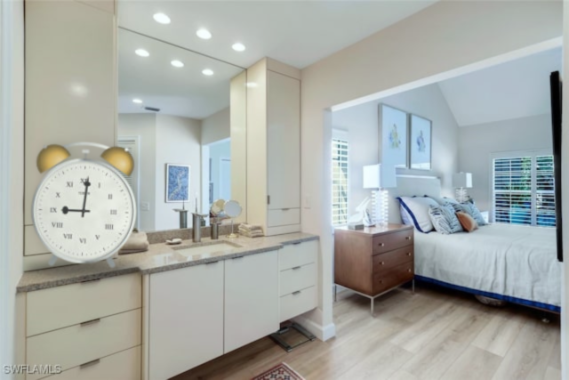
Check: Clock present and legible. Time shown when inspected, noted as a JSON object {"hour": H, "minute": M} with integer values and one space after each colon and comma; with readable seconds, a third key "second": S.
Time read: {"hour": 9, "minute": 1}
